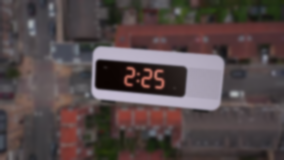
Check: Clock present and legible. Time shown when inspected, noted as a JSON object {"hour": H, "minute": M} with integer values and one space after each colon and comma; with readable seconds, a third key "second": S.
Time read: {"hour": 2, "minute": 25}
